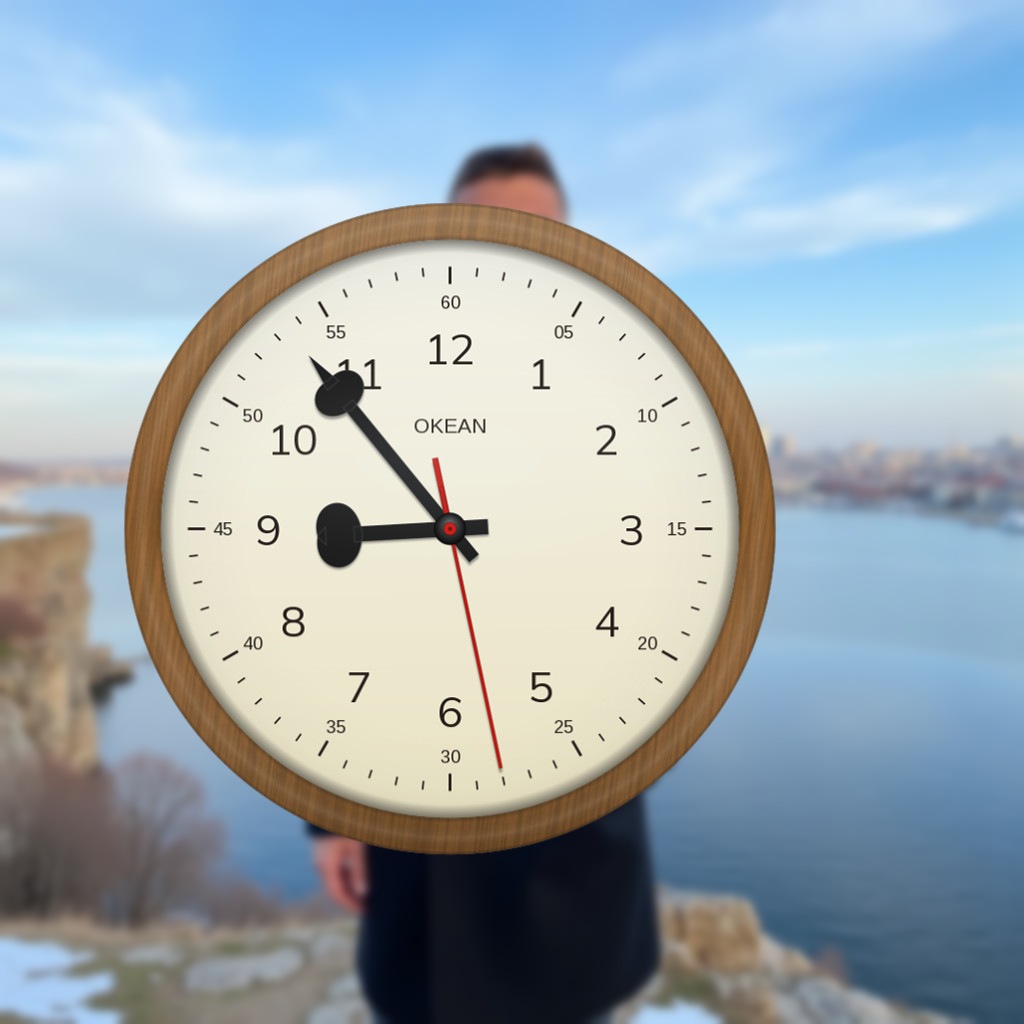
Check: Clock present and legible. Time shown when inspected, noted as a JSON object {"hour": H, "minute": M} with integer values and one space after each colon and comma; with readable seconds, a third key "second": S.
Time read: {"hour": 8, "minute": 53, "second": 28}
